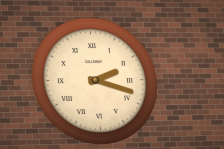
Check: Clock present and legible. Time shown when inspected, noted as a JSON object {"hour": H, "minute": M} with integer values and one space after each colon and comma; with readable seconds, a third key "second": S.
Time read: {"hour": 2, "minute": 18}
